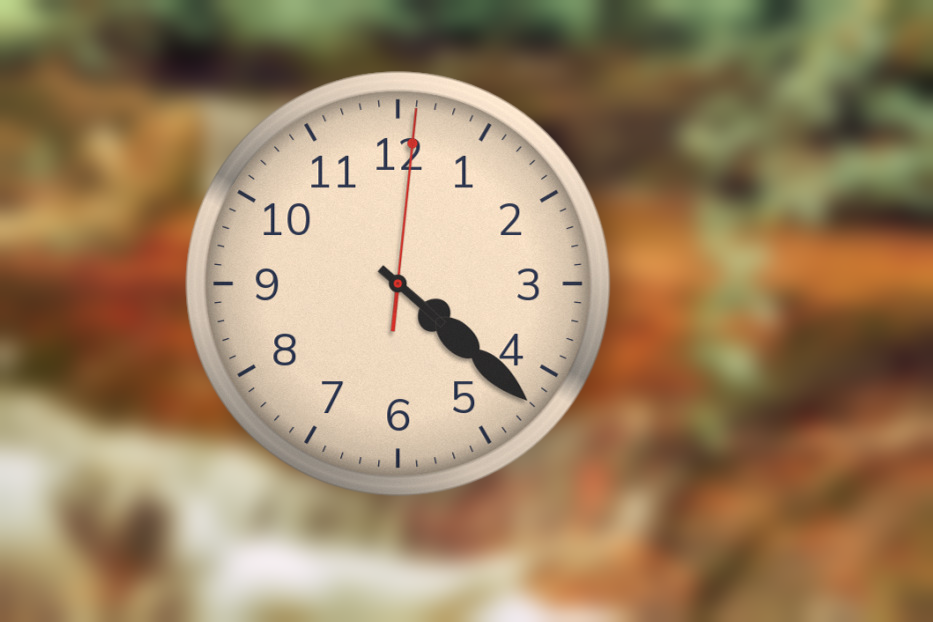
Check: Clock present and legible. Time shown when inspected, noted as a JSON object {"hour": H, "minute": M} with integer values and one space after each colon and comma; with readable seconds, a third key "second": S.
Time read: {"hour": 4, "minute": 22, "second": 1}
